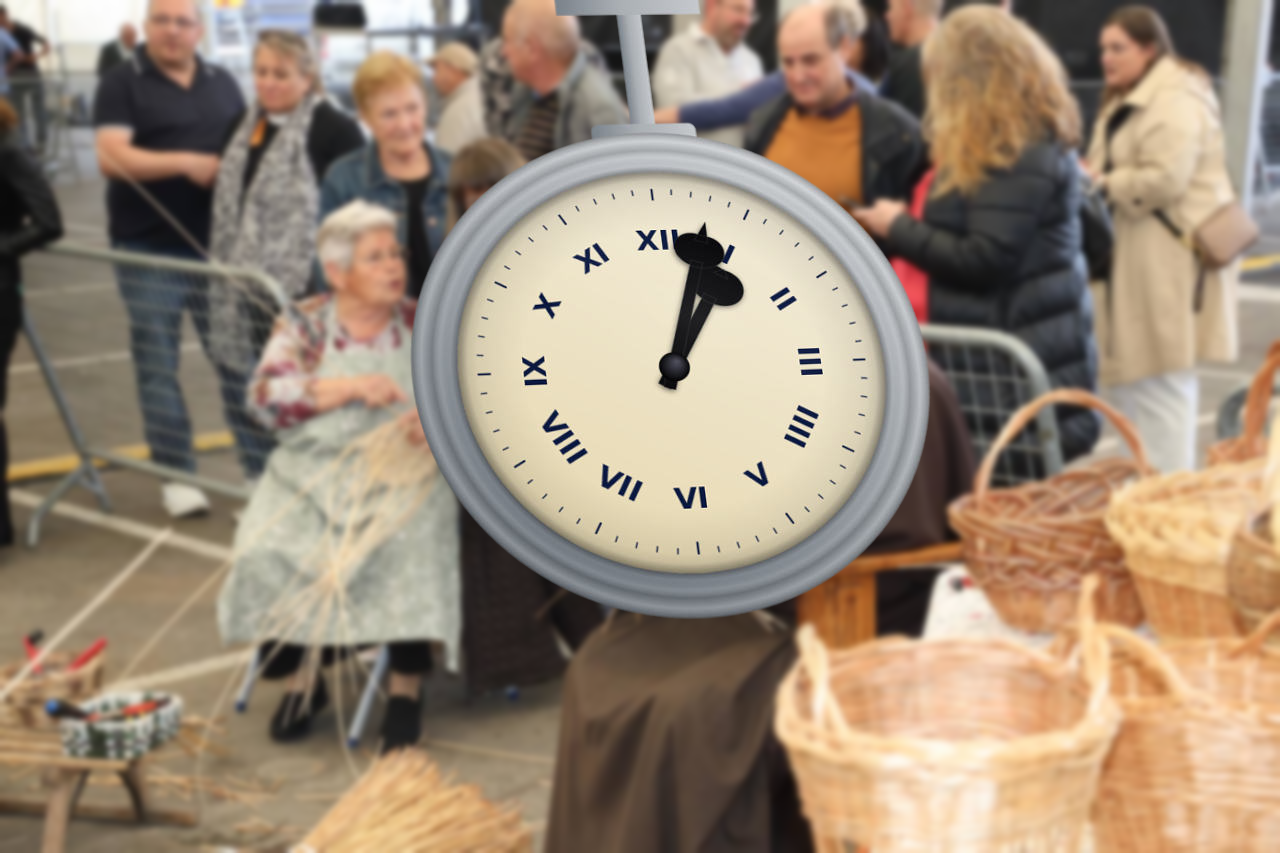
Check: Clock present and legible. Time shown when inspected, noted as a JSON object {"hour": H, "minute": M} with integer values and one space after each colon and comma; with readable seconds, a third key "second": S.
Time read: {"hour": 1, "minute": 3}
